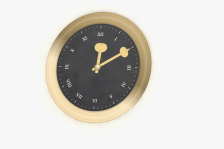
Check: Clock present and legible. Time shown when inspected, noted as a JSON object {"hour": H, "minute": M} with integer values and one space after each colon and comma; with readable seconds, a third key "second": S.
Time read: {"hour": 12, "minute": 10}
